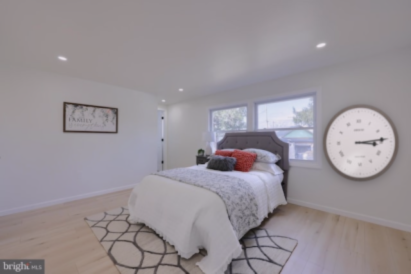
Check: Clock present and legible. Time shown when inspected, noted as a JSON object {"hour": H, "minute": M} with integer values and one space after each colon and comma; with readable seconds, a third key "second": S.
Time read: {"hour": 3, "minute": 14}
